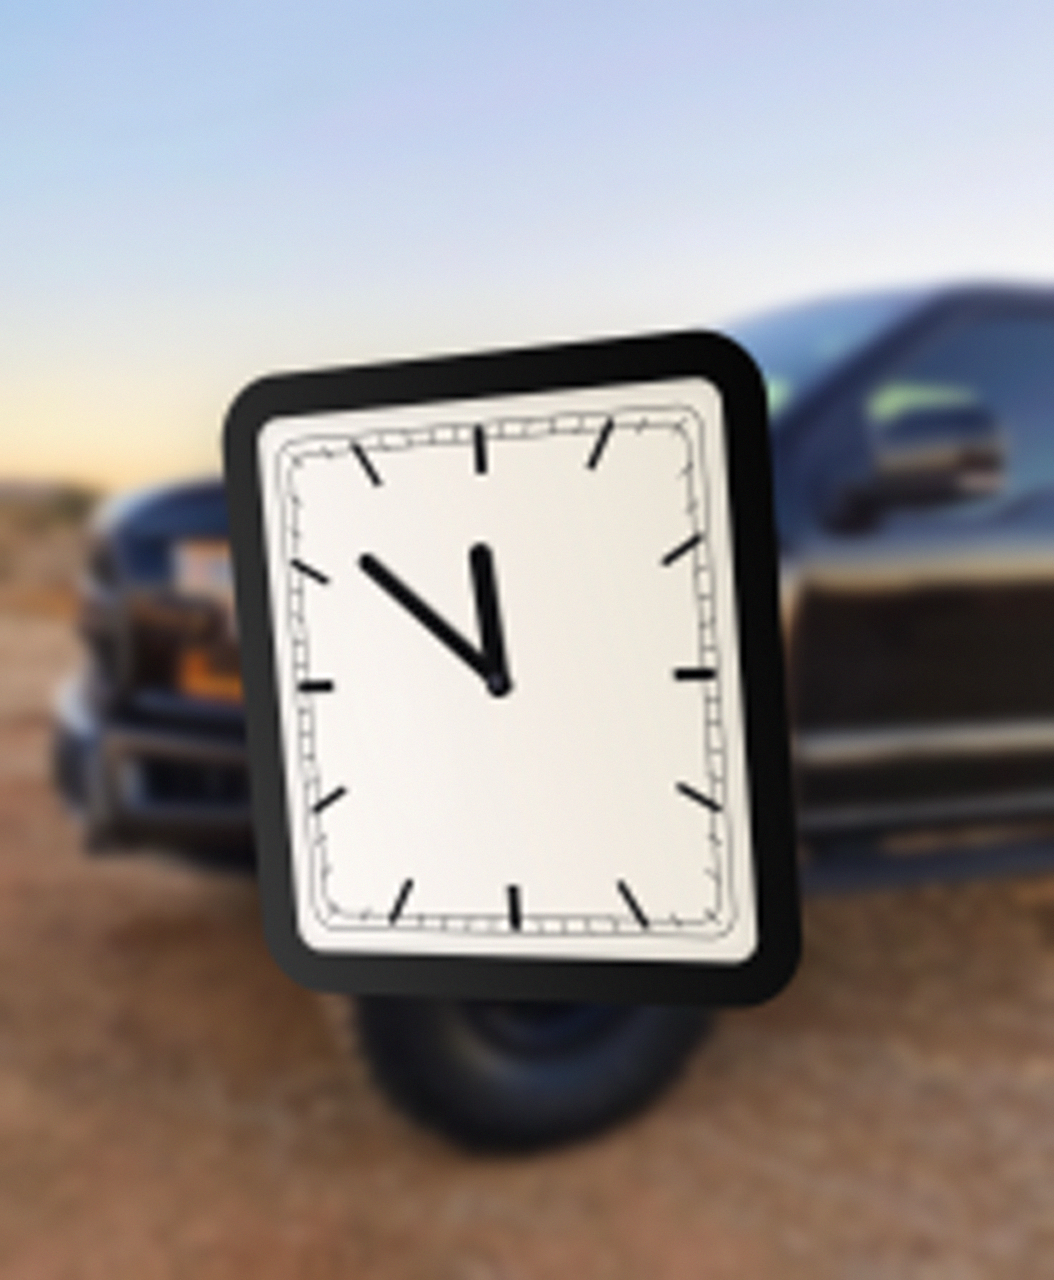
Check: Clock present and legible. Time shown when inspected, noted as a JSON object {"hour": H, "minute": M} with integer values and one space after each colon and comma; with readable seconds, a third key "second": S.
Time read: {"hour": 11, "minute": 52}
